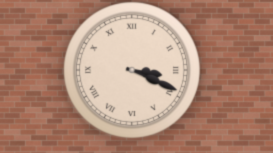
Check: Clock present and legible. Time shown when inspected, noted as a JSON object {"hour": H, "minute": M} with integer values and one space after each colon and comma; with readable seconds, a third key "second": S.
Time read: {"hour": 3, "minute": 19}
